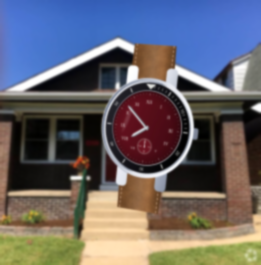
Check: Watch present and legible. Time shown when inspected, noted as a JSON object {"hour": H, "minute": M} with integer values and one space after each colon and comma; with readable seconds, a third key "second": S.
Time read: {"hour": 7, "minute": 52}
